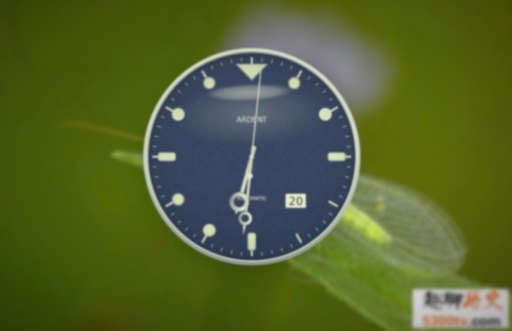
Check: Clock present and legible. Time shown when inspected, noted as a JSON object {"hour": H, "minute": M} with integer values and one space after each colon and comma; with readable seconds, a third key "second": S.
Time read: {"hour": 6, "minute": 31, "second": 1}
